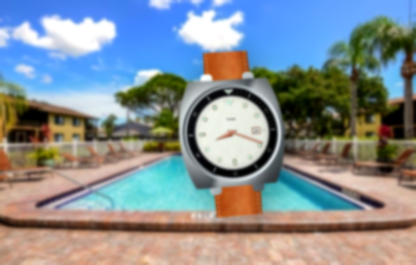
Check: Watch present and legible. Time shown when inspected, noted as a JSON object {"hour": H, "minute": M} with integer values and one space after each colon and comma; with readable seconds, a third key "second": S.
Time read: {"hour": 8, "minute": 19}
